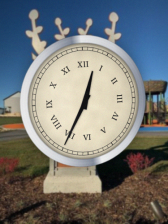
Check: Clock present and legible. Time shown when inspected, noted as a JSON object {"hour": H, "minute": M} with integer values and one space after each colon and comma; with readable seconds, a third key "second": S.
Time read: {"hour": 12, "minute": 35}
